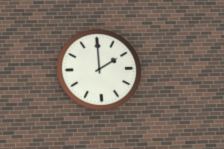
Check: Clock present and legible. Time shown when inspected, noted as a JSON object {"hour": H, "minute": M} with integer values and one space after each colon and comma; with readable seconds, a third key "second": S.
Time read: {"hour": 2, "minute": 0}
